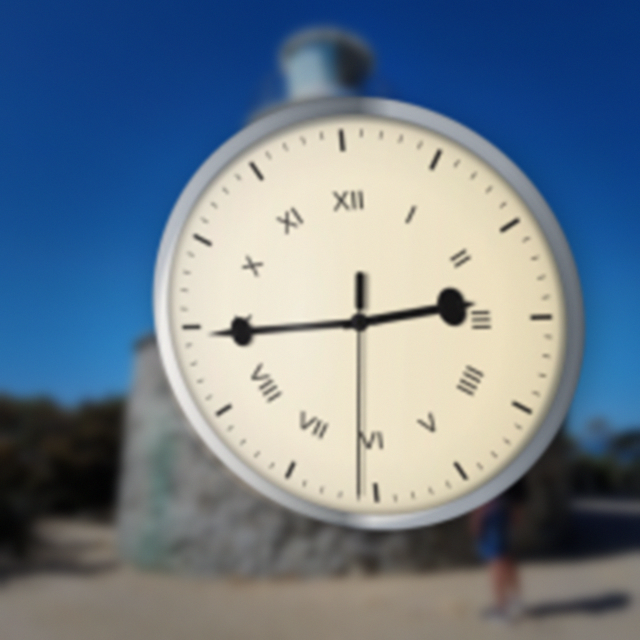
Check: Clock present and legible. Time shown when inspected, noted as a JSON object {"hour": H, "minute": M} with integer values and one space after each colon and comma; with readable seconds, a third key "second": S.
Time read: {"hour": 2, "minute": 44, "second": 31}
